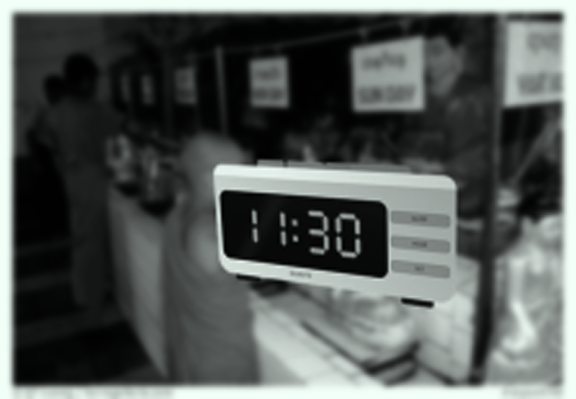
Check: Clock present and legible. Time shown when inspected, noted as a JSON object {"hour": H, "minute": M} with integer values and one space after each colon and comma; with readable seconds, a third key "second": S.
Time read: {"hour": 11, "minute": 30}
